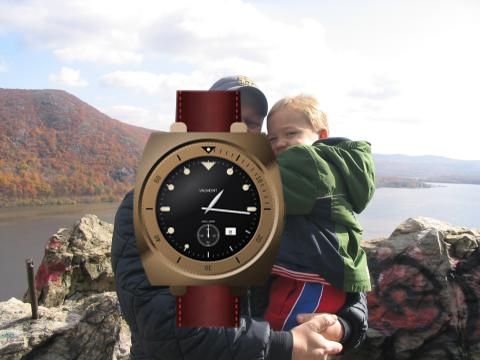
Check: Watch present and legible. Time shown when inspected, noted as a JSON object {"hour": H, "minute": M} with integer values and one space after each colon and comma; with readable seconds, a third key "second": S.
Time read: {"hour": 1, "minute": 16}
